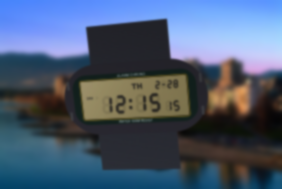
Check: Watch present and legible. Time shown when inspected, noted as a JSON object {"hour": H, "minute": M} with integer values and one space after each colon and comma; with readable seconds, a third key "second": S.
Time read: {"hour": 12, "minute": 15}
